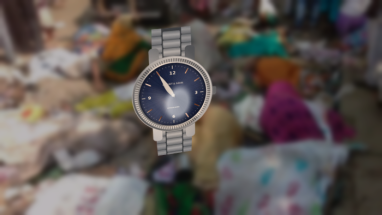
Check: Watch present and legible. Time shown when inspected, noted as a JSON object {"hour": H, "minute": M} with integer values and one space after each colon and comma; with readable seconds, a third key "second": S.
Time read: {"hour": 10, "minute": 55}
